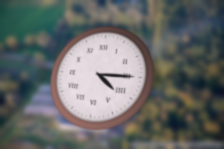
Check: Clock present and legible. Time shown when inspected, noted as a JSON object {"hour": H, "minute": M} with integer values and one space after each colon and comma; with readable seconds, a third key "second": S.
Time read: {"hour": 4, "minute": 15}
